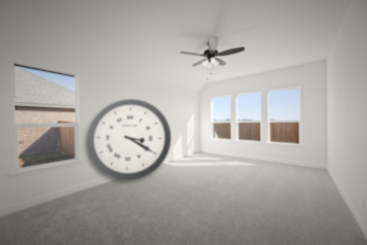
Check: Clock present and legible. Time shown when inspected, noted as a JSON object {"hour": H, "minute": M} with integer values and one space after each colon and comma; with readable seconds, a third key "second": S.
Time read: {"hour": 3, "minute": 20}
